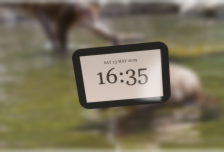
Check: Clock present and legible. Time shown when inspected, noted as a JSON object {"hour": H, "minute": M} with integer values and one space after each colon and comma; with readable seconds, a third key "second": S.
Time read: {"hour": 16, "minute": 35}
